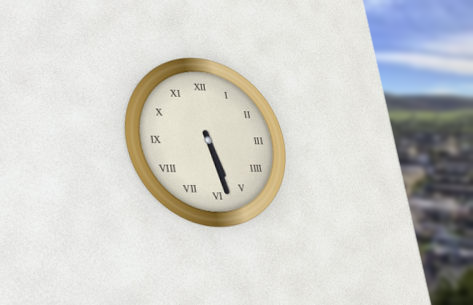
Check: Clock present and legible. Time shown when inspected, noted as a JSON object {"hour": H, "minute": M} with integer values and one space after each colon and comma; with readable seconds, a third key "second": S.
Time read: {"hour": 5, "minute": 28}
